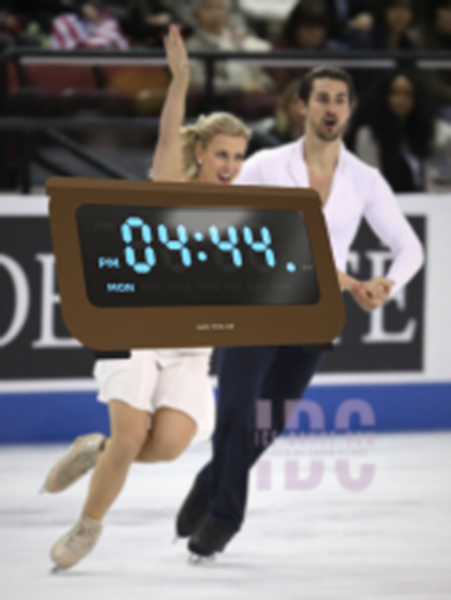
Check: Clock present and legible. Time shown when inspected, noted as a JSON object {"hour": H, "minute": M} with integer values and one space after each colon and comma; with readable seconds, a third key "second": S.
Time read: {"hour": 4, "minute": 44}
